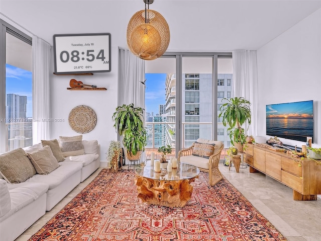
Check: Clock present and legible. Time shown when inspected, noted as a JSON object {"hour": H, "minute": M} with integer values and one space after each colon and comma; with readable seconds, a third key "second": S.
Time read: {"hour": 8, "minute": 54}
